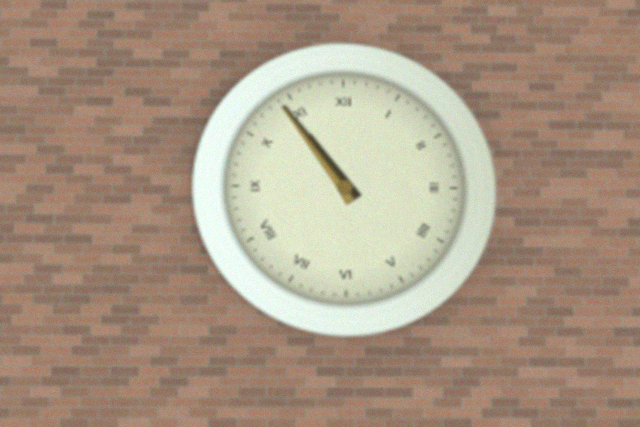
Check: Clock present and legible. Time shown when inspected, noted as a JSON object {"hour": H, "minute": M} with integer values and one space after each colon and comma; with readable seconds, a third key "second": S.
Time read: {"hour": 10, "minute": 54}
